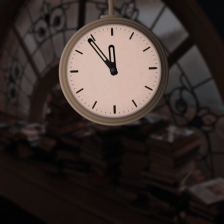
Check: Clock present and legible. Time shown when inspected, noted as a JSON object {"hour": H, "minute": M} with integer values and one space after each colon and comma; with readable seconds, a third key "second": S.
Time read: {"hour": 11, "minute": 54}
